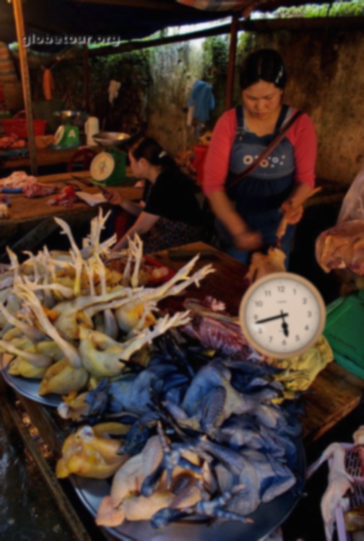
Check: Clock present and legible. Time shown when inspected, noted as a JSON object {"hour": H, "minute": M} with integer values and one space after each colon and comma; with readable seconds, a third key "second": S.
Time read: {"hour": 5, "minute": 43}
